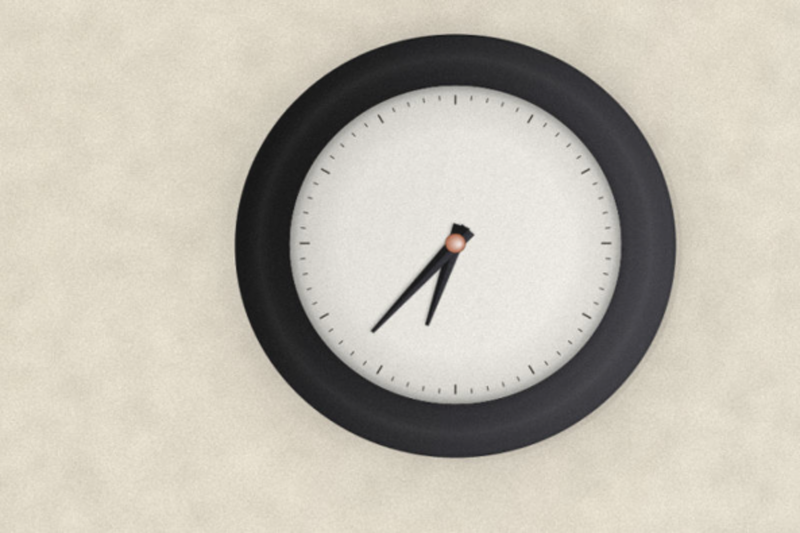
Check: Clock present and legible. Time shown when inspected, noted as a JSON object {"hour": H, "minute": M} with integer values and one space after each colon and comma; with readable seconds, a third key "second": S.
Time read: {"hour": 6, "minute": 37}
